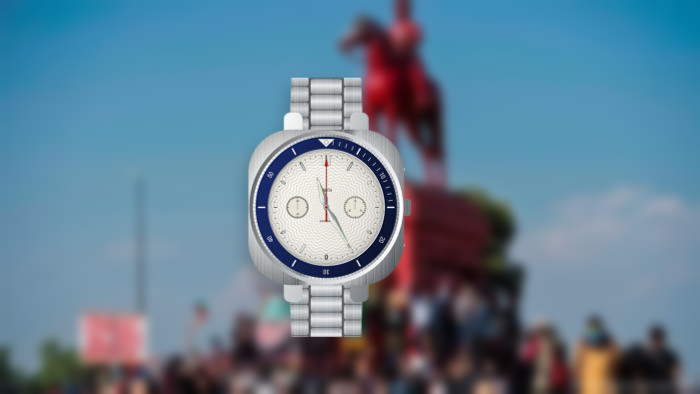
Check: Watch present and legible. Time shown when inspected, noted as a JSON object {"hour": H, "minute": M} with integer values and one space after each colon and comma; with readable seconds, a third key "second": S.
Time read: {"hour": 11, "minute": 25}
